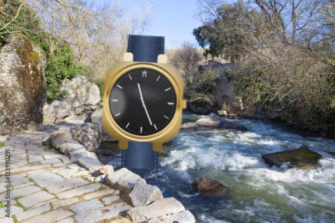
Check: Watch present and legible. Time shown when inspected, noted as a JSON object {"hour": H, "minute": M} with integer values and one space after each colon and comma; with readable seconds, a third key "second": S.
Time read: {"hour": 11, "minute": 26}
